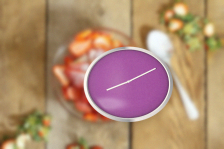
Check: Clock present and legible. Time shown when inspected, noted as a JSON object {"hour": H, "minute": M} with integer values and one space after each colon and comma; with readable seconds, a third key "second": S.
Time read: {"hour": 8, "minute": 10}
